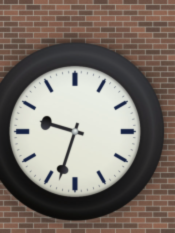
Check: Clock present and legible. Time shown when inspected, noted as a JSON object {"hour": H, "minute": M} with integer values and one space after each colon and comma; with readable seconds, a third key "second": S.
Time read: {"hour": 9, "minute": 33}
